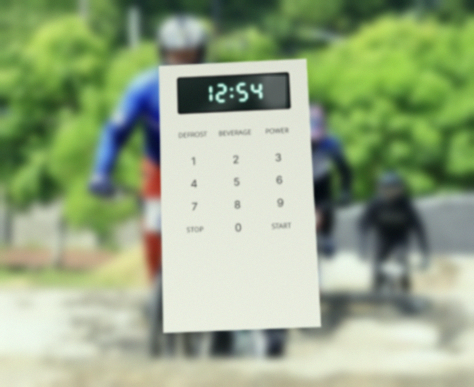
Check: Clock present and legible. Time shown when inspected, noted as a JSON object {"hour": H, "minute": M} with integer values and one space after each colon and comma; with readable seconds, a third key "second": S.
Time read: {"hour": 12, "minute": 54}
